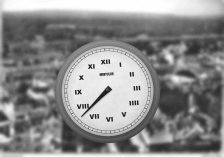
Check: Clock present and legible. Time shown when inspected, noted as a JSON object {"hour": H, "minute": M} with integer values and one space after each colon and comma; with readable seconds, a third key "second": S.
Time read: {"hour": 7, "minute": 38}
